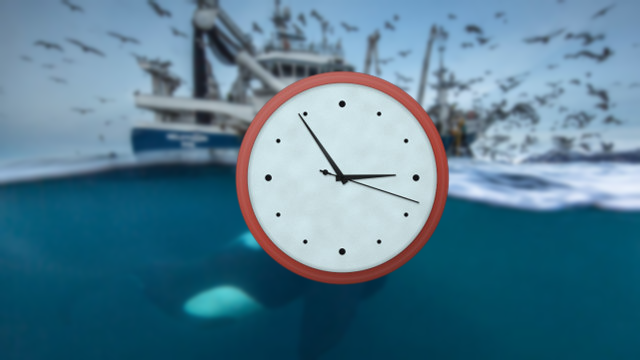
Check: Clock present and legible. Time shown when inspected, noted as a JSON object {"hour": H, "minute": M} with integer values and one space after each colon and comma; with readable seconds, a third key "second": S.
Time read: {"hour": 2, "minute": 54, "second": 18}
